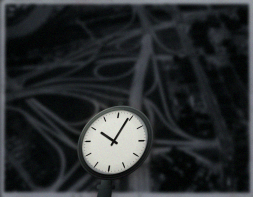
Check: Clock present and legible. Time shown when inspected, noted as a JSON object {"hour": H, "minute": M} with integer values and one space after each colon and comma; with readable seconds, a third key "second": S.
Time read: {"hour": 10, "minute": 4}
